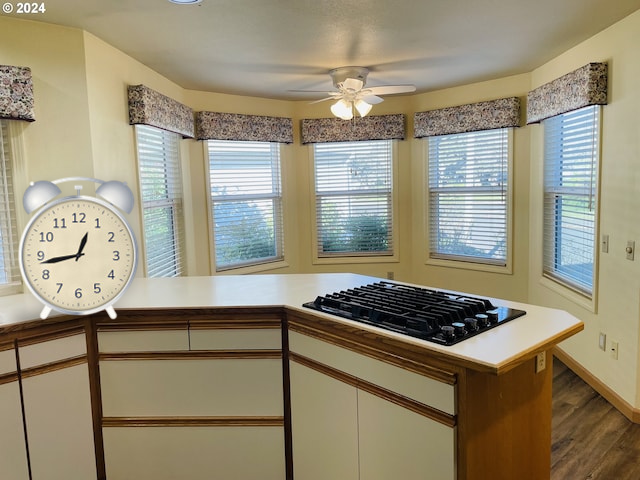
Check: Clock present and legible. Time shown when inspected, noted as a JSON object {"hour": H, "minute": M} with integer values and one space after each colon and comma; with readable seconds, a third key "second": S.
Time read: {"hour": 12, "minute": 43}
